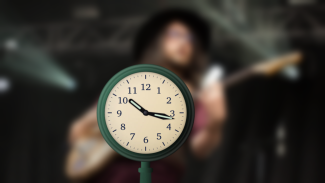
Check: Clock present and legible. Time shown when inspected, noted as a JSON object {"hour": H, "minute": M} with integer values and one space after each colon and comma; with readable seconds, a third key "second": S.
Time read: {"hour": 10, "minute": 17}
